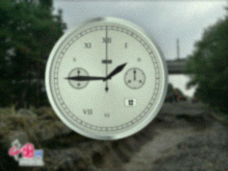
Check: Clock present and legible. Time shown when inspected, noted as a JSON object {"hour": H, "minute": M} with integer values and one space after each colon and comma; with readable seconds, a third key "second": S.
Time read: {"hour": 1, "minute": 45}
